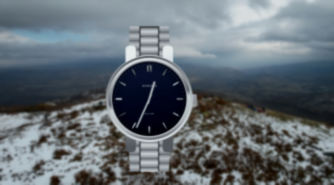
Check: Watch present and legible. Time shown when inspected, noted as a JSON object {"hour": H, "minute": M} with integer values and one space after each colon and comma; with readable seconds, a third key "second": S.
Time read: {"hour": 12, "minute": 34}
